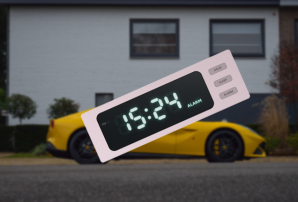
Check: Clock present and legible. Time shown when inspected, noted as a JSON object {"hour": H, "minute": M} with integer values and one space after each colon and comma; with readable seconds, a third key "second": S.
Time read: {"hour": 15, "minute": 24}
